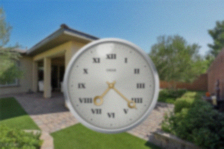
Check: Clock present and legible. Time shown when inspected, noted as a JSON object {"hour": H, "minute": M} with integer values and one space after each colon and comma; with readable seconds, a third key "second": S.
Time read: {"hour": 7, "minute": 22}
